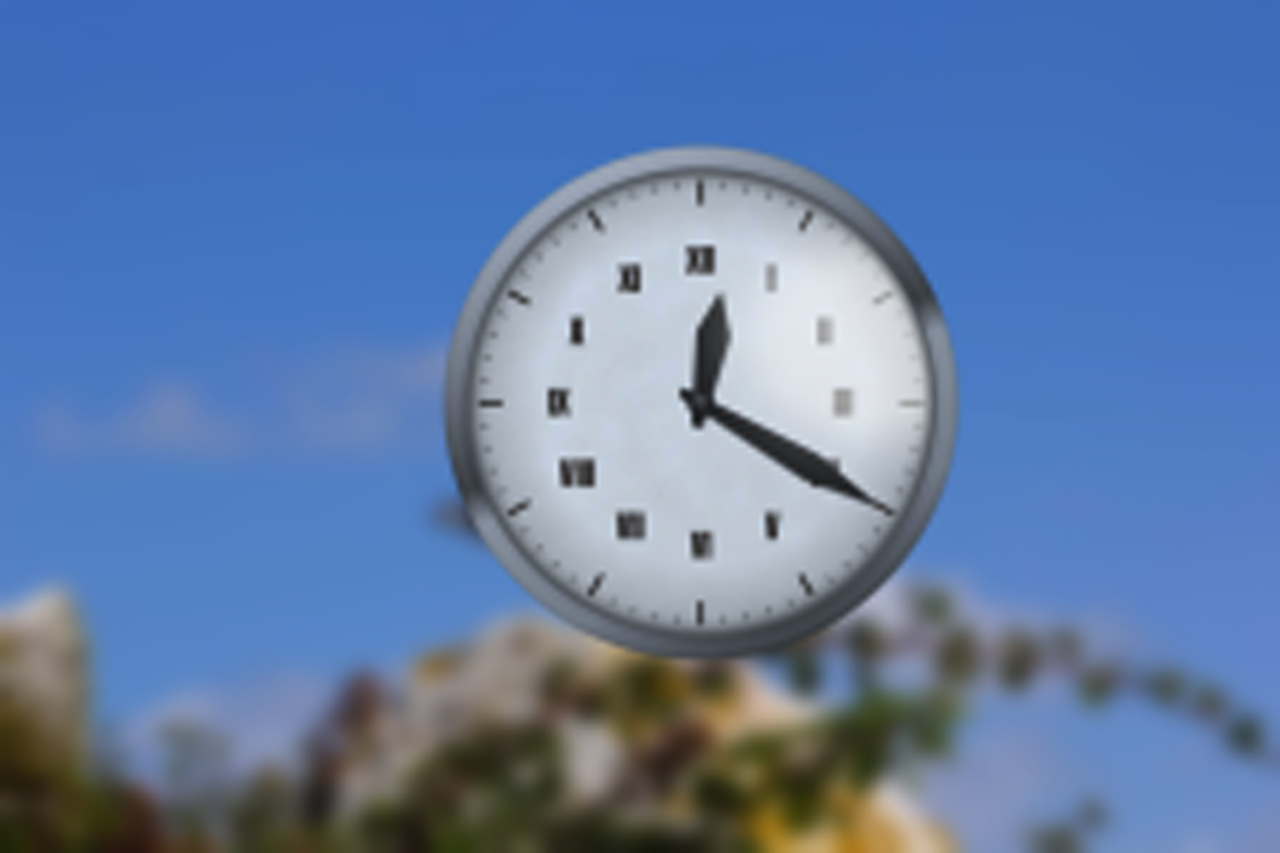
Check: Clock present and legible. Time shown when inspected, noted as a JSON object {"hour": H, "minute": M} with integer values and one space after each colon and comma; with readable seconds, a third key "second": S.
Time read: {"hour": 12, "minute": 20}
